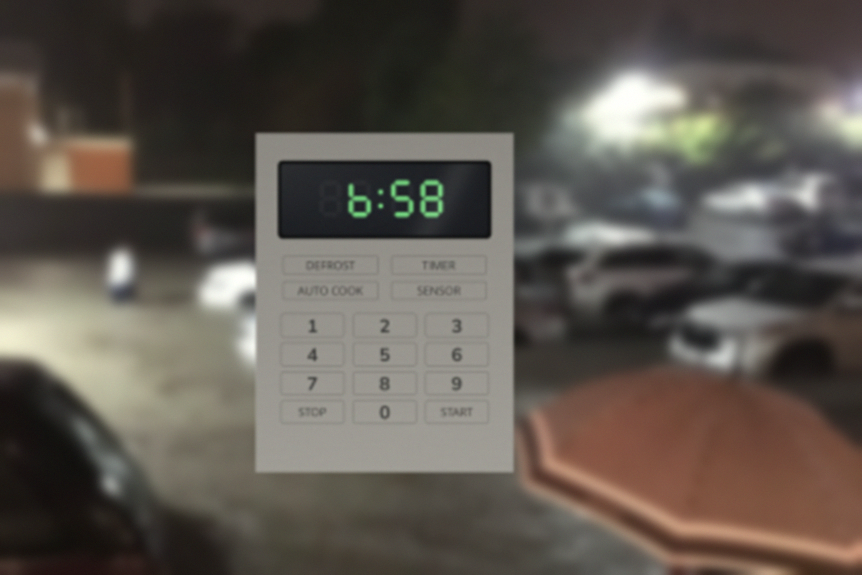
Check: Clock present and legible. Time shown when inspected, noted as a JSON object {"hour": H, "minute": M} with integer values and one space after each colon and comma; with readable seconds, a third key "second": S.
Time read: {"hour": 6, "minute": 58}
